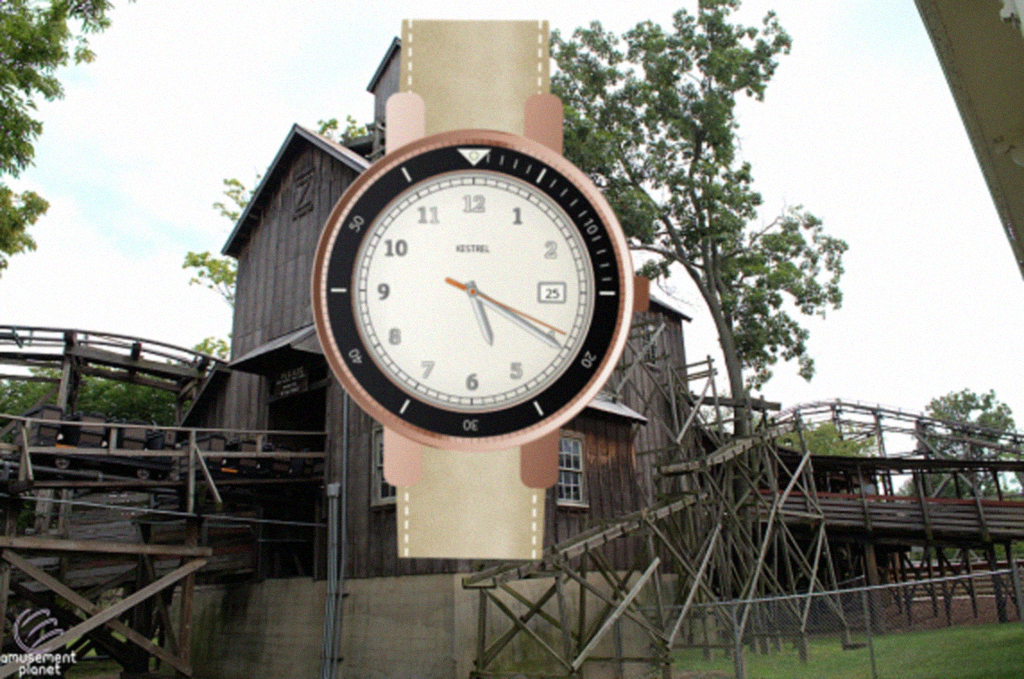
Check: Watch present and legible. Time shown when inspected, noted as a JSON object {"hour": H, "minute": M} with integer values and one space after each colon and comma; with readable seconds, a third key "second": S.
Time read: {"hour": 5, "minute": 20, "second": 19}
